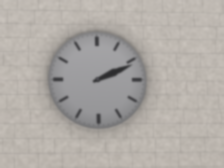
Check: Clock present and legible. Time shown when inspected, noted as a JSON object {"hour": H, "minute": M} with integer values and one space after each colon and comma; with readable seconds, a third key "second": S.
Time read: {"hour": 2, "minute": 11}
